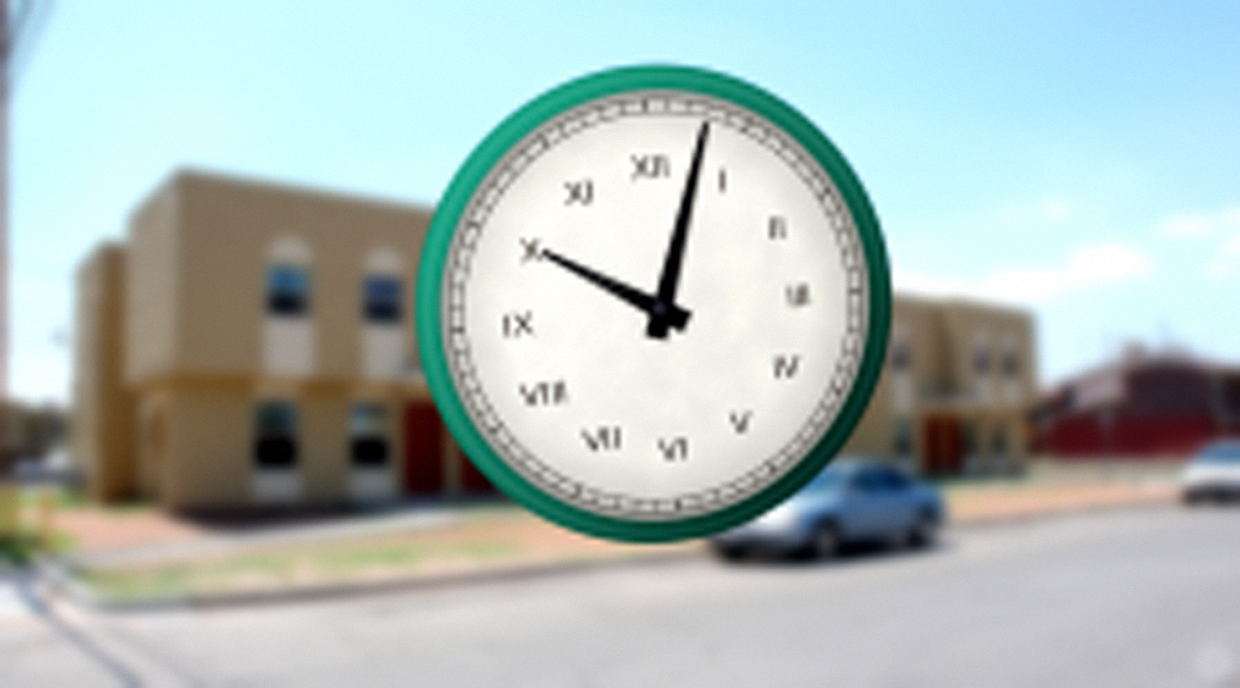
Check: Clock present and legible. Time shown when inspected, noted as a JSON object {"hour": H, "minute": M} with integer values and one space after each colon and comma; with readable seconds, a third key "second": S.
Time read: {"hour": 10, "minute": 3}
